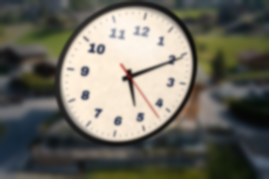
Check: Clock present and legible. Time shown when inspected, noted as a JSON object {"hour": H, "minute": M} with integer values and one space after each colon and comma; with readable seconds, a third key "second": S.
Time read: {"hour": 5, "minute": 10, "second": 22}
